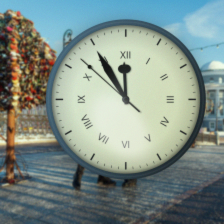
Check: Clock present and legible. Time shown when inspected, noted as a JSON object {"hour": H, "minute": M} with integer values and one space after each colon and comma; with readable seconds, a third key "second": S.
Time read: {"hour": 11, "minute": 54, "second": 52}
